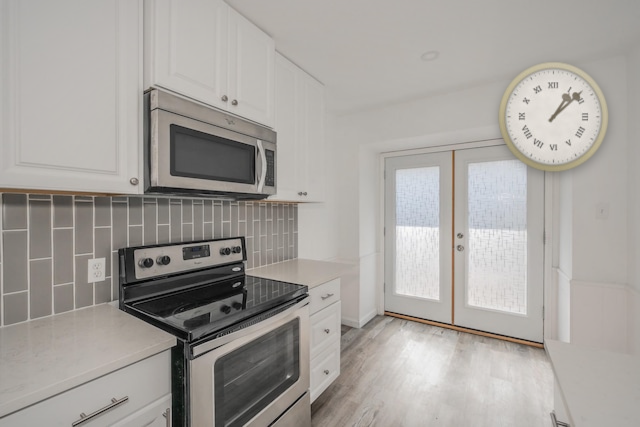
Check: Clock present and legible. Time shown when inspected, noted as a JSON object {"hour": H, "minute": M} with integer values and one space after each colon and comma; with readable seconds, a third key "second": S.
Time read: {"hour": 1, "minute": 8}
